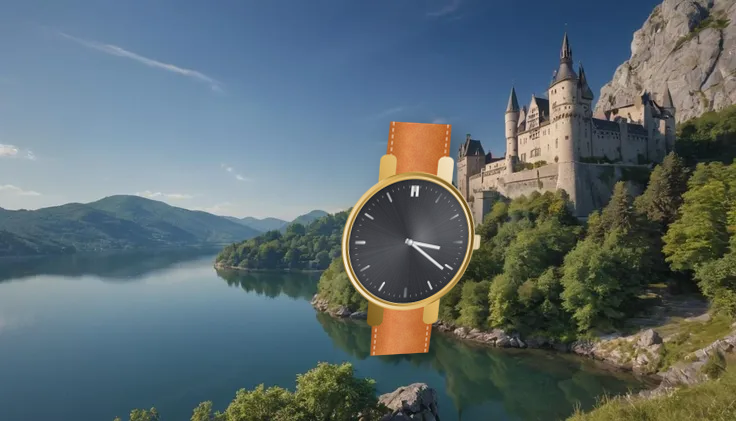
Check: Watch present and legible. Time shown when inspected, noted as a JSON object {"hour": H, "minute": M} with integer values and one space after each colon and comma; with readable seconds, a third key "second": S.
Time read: {"hour": 3, "minute": 21}
